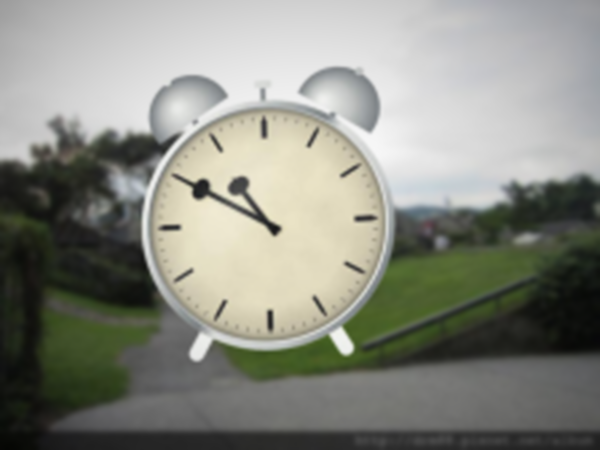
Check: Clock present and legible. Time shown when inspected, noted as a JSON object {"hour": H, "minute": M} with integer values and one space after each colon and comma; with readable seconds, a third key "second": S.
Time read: {"hour": 10, "minute": 50}
